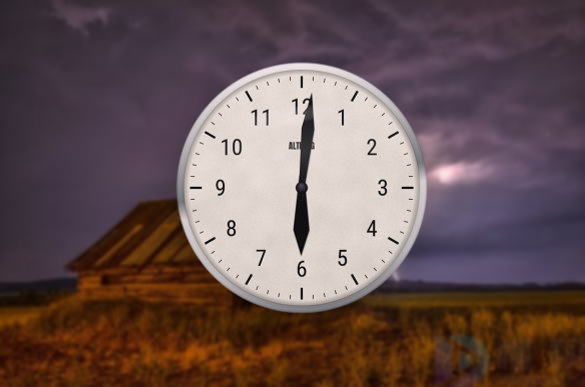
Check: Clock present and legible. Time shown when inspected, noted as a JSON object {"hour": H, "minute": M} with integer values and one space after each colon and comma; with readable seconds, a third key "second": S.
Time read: {"hour": 6, "minute": 1}
